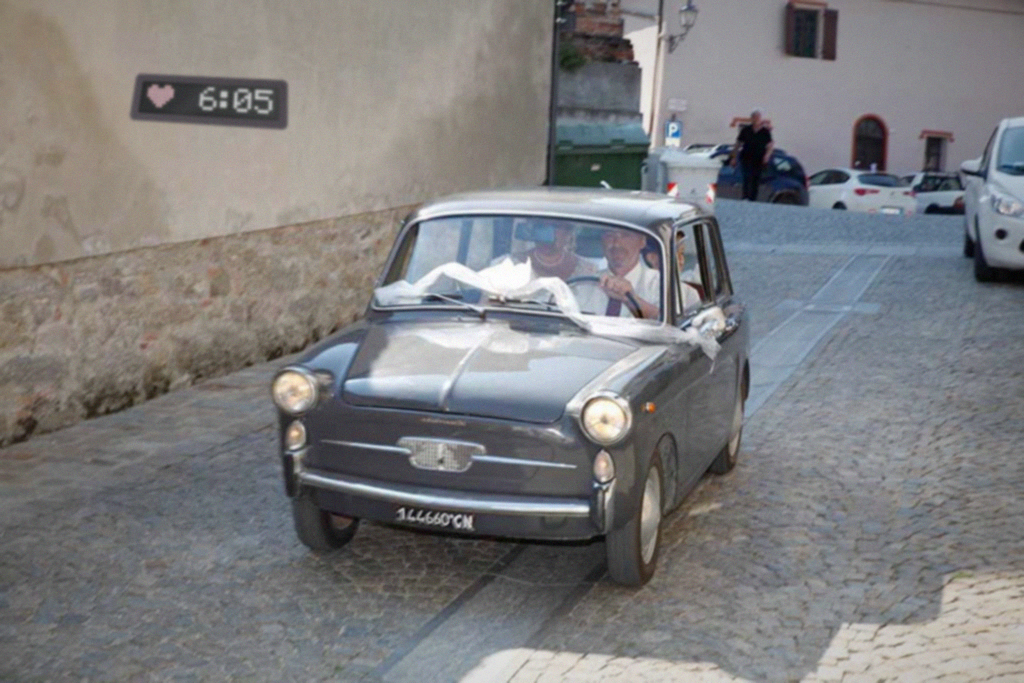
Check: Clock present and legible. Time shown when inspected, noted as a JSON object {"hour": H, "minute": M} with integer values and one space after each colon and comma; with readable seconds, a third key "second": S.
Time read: {"hour": 6, "minute": 5}
